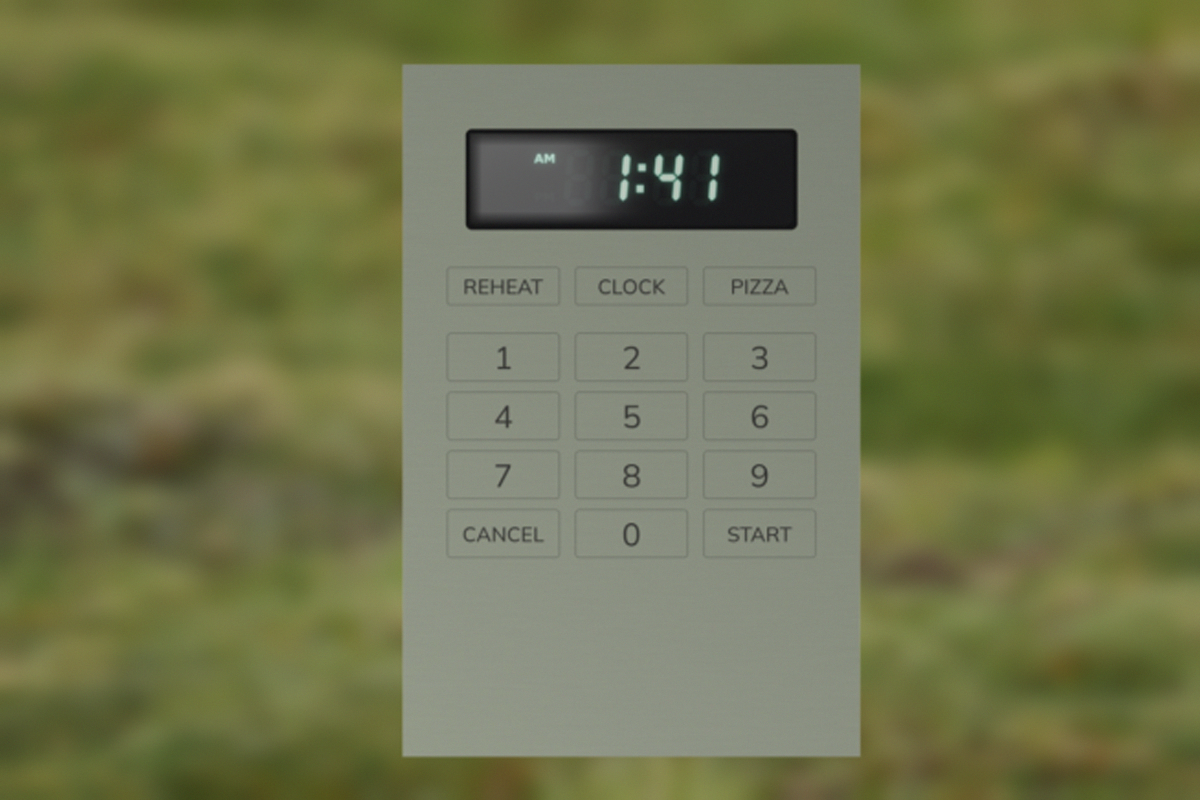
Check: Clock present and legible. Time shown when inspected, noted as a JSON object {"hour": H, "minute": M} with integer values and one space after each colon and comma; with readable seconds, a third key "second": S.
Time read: {"hour": 1, "minute": 41}
